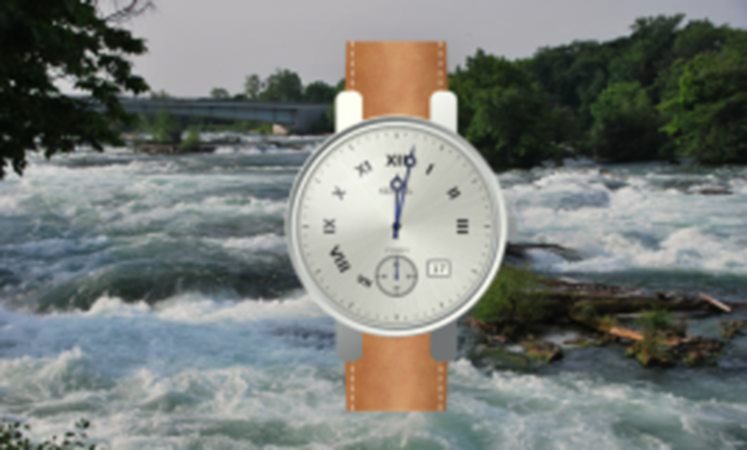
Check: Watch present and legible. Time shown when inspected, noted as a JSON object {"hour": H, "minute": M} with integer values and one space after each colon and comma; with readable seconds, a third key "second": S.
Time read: {"hour": 12, "minute": 2}
